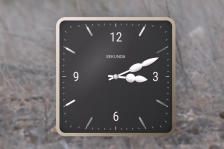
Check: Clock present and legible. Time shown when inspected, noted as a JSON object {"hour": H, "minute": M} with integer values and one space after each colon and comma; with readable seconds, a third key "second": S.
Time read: {"hour": 3, "minute": 11}
